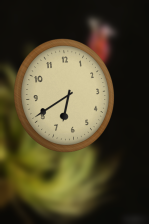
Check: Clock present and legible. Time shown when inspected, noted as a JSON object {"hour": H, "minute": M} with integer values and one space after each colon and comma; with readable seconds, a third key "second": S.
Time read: {"hour": 6, "minute": 41}
